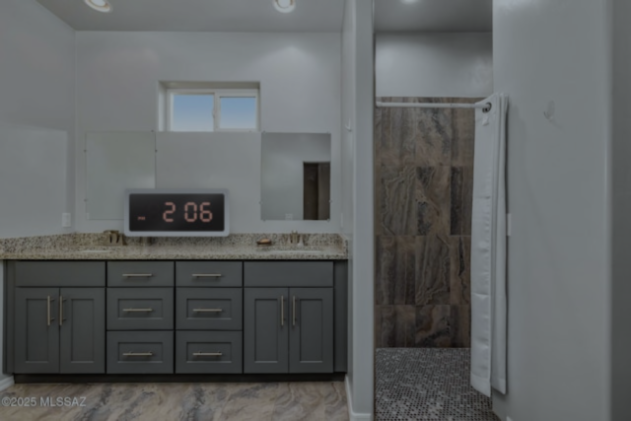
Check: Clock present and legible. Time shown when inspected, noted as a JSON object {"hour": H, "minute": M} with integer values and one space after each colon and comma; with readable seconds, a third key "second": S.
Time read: {"hour": 2, "minute": 6}
